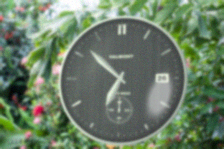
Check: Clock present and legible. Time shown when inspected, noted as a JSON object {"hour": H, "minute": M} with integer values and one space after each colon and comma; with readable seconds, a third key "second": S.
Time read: {"hour": 6, "minute": 52}
